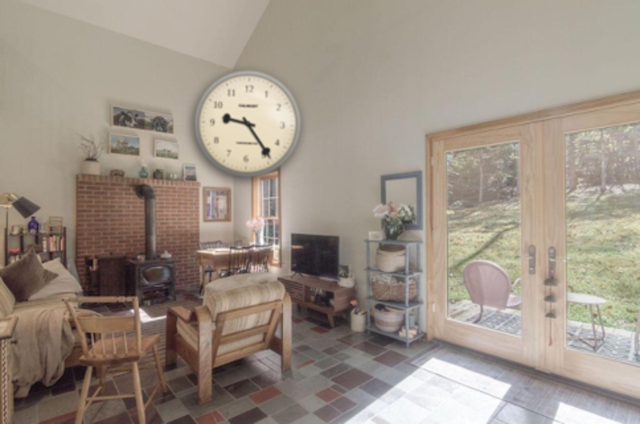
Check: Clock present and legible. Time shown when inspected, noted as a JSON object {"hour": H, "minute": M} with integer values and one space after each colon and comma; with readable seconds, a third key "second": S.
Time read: {"hour": 9, "minute": 24}
